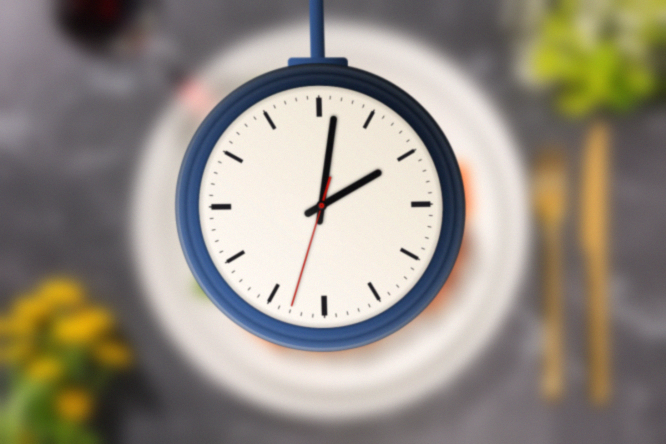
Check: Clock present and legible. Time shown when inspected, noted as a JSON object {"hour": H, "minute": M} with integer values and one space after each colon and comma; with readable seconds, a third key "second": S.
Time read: {"hour": 2, "minute": 1, "second": 33}
